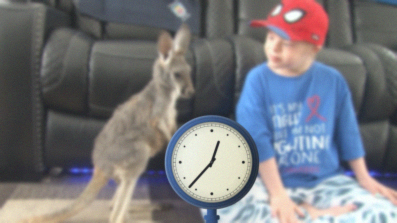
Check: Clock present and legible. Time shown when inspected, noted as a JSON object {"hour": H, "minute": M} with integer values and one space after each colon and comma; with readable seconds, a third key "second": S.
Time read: {"hour": 12, "minute": 37}
